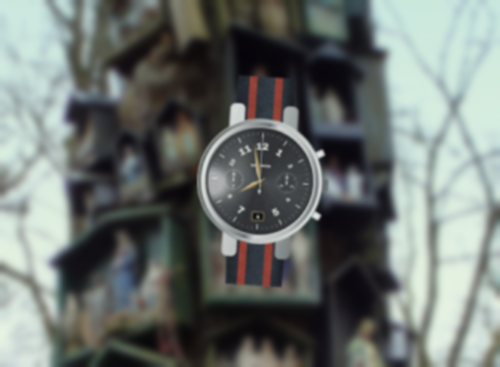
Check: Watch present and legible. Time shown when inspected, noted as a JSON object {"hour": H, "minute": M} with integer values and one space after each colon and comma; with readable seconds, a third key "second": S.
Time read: {"hour": 7, "minute": 58}
